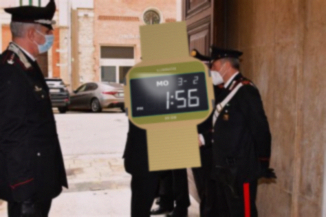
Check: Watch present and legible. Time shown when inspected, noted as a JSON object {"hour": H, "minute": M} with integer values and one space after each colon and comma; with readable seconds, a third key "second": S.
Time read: {"hour": 1, "minute": 56}
